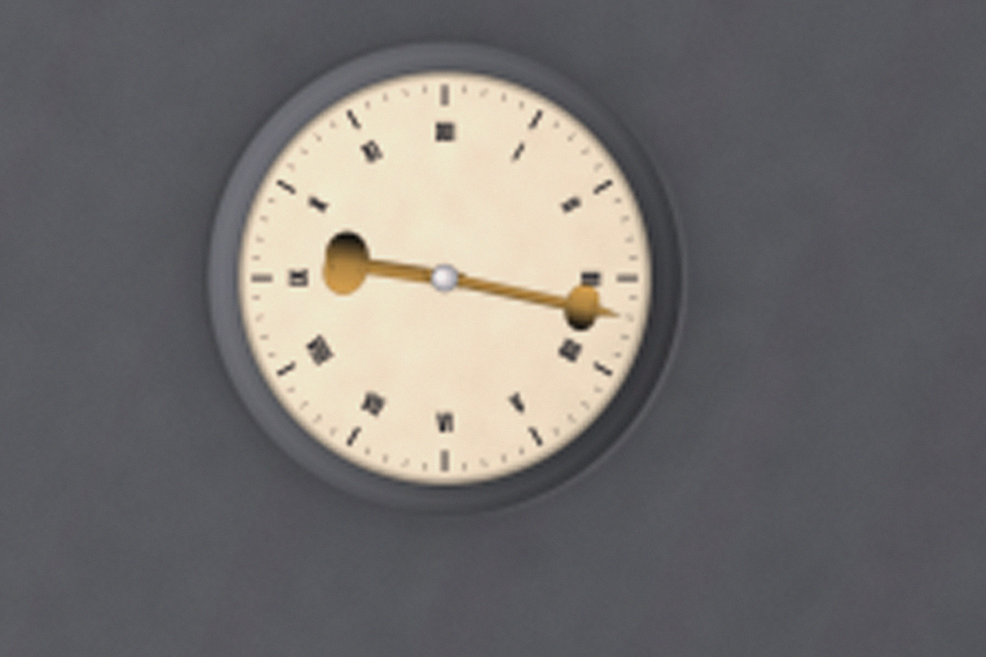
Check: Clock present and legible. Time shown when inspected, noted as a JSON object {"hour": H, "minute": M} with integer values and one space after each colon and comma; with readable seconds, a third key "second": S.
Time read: {"hour": 9, "minute": 17}
